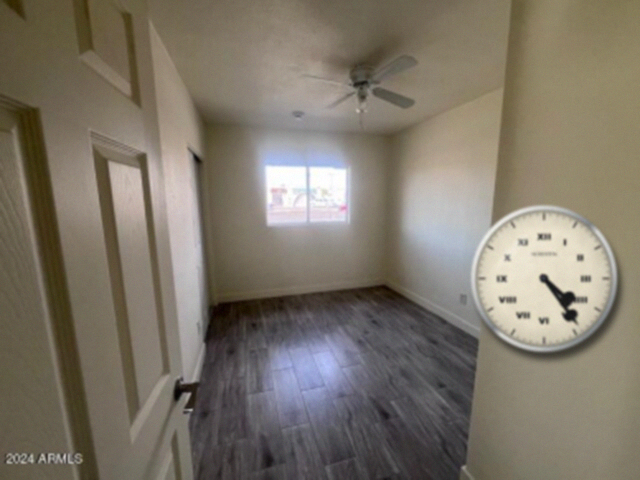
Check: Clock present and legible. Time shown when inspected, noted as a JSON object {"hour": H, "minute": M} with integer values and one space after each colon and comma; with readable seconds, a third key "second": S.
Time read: {"hour": 4, "minute": 24}
